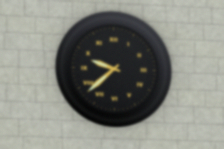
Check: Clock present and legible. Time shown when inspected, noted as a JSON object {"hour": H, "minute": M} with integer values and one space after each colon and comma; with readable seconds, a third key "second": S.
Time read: {"hour": 9, "minute": 38}
